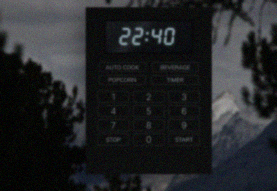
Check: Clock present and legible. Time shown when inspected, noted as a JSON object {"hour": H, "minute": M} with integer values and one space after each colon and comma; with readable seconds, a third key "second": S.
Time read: {"hour": 22, "minute": 40}
